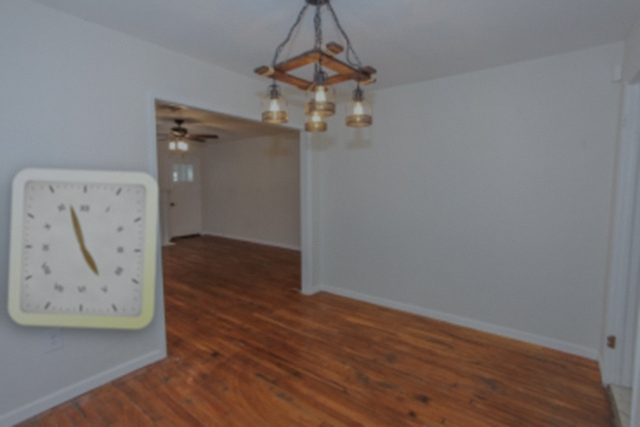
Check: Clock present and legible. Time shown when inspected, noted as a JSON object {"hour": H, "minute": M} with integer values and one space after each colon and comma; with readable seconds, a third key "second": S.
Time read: {"hour": 4, "minute": 57}
